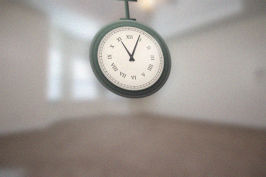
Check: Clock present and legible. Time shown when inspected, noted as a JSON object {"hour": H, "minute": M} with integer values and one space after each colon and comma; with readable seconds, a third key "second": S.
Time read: {"hour": 11, "minute": 4}
